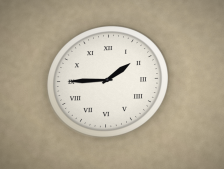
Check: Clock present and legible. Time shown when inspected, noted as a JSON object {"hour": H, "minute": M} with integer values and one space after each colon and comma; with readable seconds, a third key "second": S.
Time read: {"hour": 1, "minute": 45}
